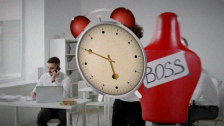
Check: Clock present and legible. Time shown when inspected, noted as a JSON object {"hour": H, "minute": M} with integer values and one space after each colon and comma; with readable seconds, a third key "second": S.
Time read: {"hour": 5, "minute": 50}
